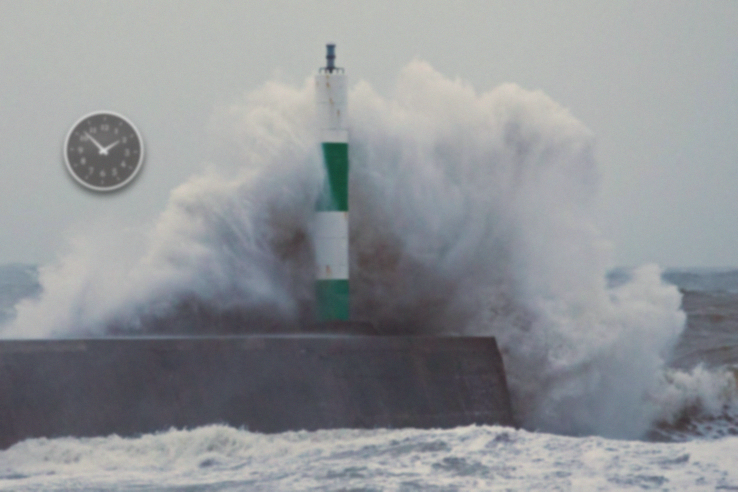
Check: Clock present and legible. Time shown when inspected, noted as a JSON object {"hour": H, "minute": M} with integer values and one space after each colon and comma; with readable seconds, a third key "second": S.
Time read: {"hour": 1, "minute": 52}
